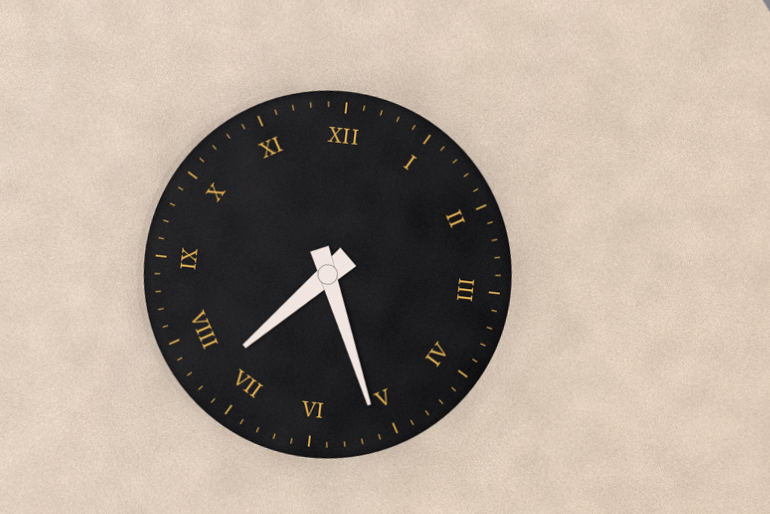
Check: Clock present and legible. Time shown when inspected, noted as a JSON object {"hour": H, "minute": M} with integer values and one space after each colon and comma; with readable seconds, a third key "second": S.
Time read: {"hour": 7, "minute": 26}
